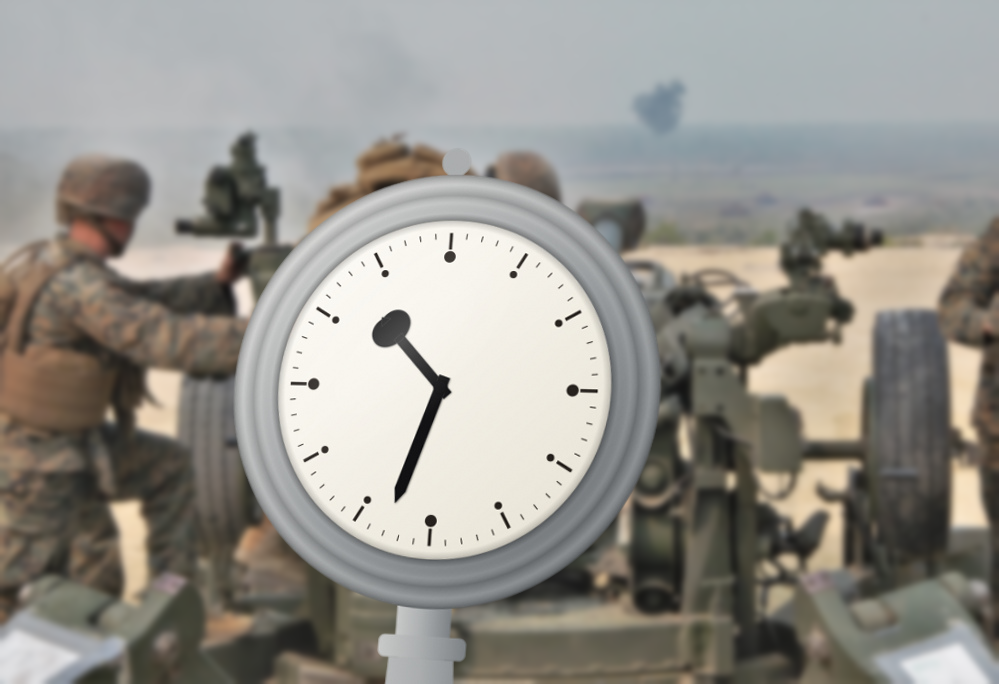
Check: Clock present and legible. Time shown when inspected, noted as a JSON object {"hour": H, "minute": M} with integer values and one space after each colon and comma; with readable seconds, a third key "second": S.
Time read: {"hour": 10, "minute": 33}
